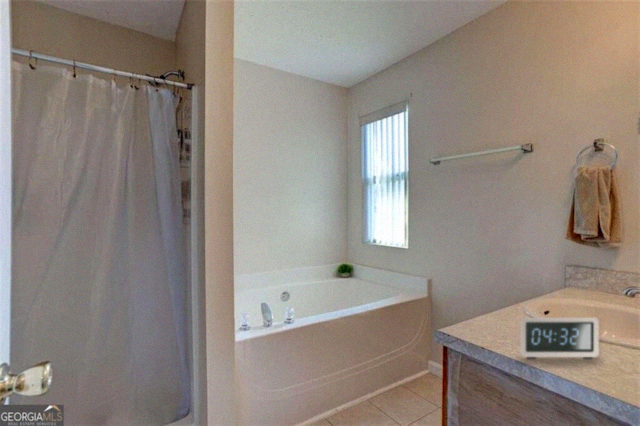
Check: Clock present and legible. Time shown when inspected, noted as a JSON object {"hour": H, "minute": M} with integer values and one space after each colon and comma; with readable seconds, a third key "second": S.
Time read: {"hour": 4, "minute": 32}
